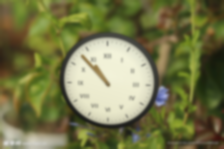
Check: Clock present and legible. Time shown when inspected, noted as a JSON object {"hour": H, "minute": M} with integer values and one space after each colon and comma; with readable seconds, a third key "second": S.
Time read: {"hour": 10, "minute": 53}
